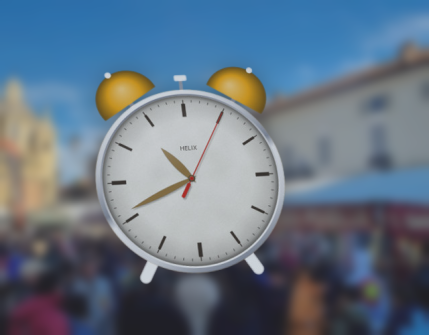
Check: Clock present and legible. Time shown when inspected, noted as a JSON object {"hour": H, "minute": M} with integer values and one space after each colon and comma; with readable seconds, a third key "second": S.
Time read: {"hour": 10, "minute": 41, "second": 5}
